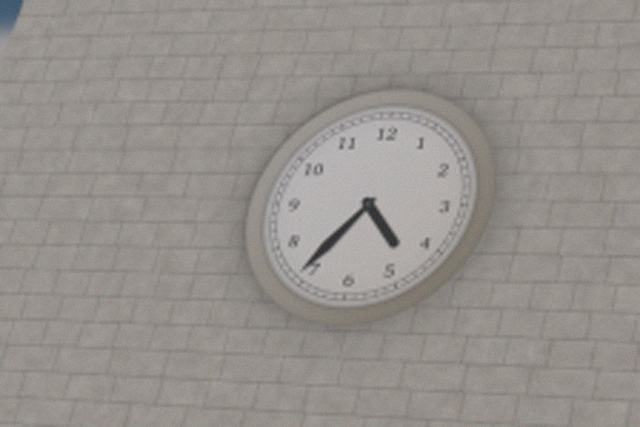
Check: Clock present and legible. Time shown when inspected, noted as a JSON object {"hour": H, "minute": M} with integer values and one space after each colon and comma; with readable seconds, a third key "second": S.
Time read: {"hour": 4, "minute": 36}
